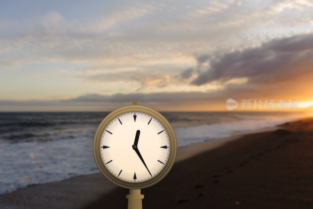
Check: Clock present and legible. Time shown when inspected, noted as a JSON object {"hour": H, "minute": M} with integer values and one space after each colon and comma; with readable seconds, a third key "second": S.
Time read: {"hour": 12, "minute": 25}
